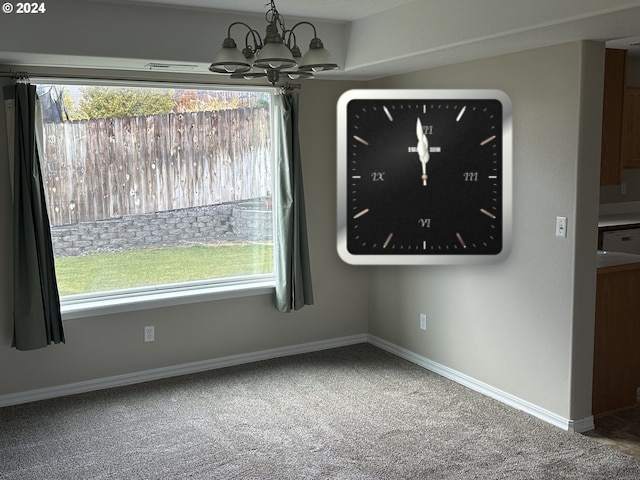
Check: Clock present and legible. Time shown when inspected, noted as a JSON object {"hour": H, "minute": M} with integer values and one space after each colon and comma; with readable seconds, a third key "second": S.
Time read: {"hour": 11, "minute": 59}
